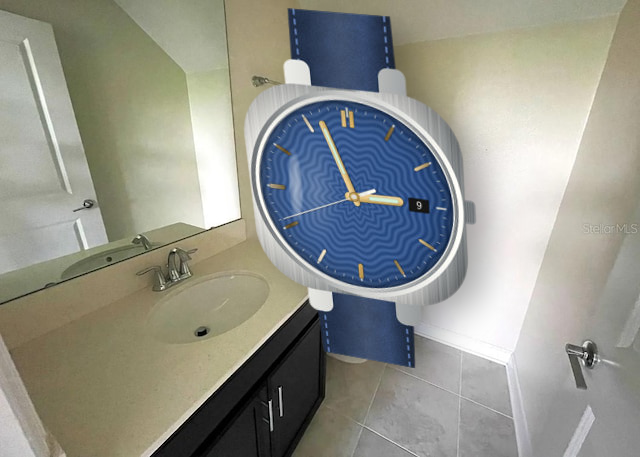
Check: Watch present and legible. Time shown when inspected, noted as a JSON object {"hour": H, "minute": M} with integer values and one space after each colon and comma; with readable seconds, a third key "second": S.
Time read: {"hour": 2, "minute": 56, "second": 41}
